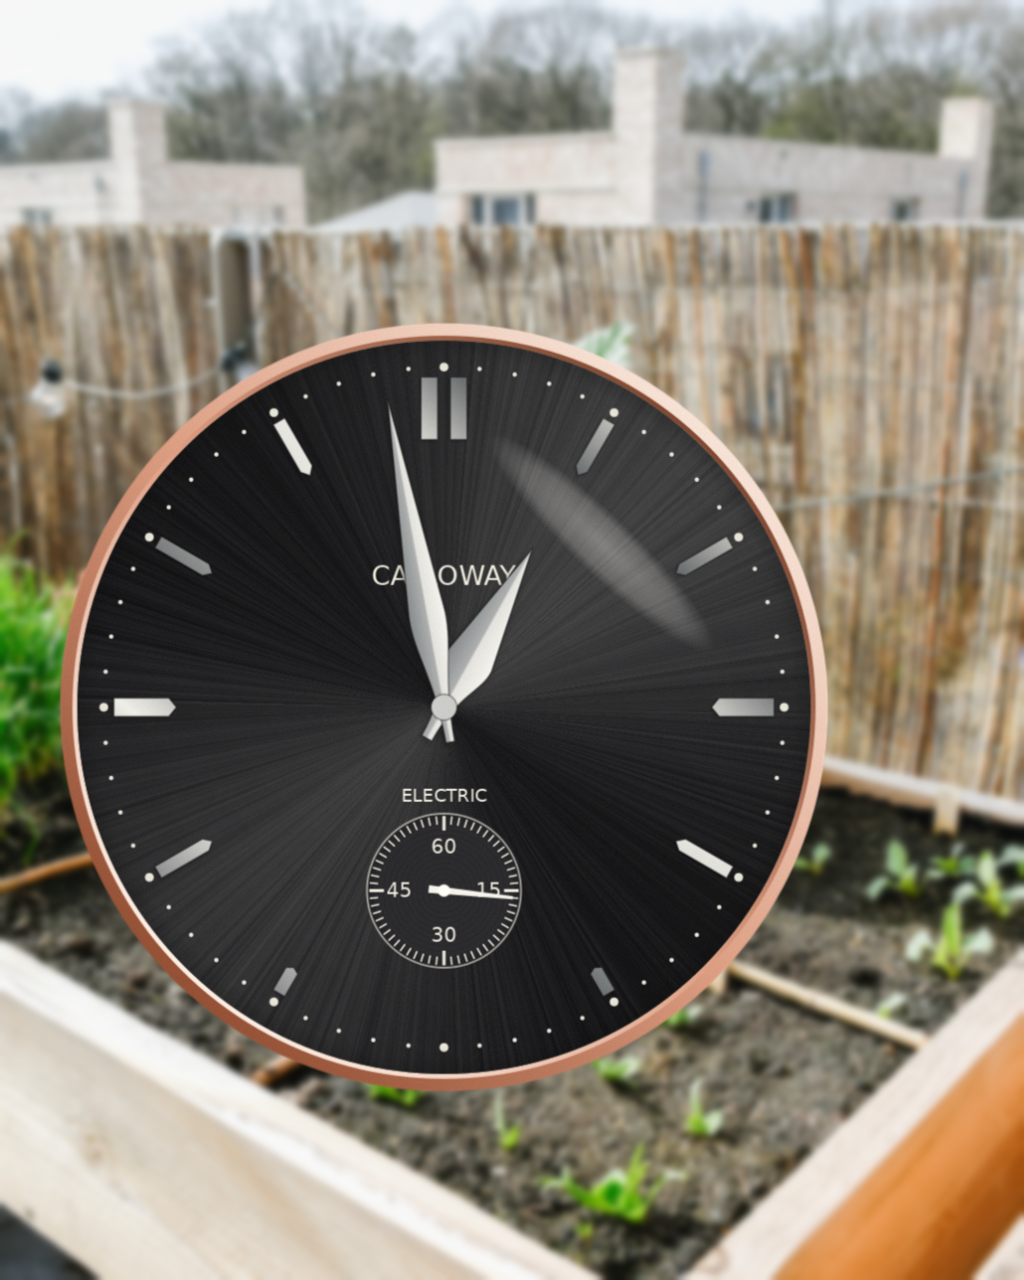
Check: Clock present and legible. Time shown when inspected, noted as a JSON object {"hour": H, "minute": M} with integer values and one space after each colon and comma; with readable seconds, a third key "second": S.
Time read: {"hour": 12, "minute": 58, "second": 16}
